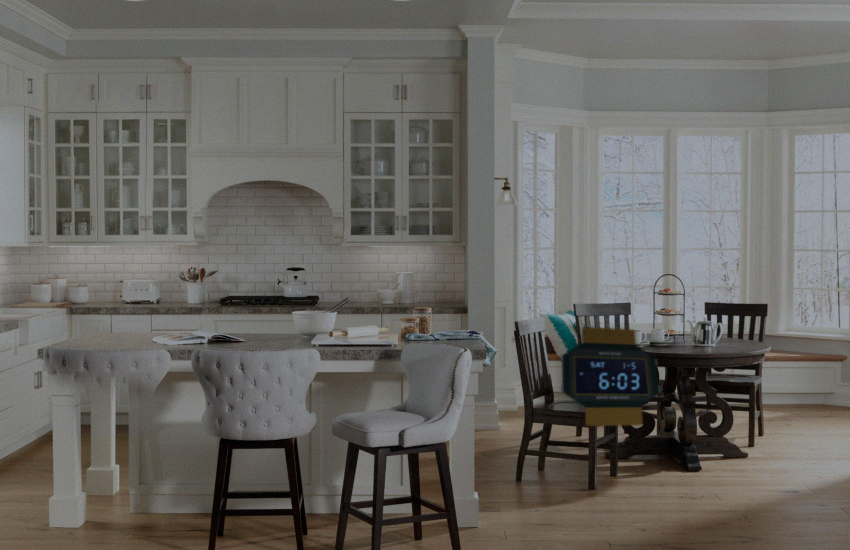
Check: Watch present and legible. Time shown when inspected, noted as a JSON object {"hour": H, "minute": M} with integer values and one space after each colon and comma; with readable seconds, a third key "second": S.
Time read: {"hour": 6, "minute": 3}
